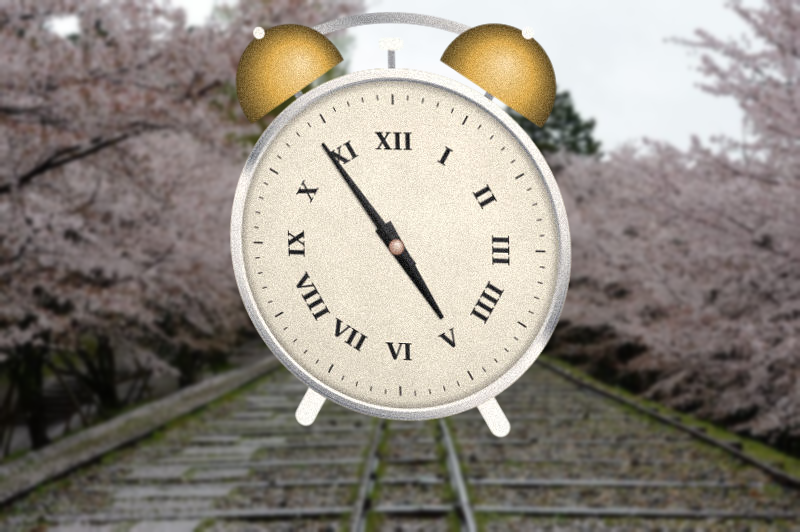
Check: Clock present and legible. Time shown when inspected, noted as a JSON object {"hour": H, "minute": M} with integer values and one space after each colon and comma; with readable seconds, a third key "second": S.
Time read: {"hour": 4, "minute": 54}
